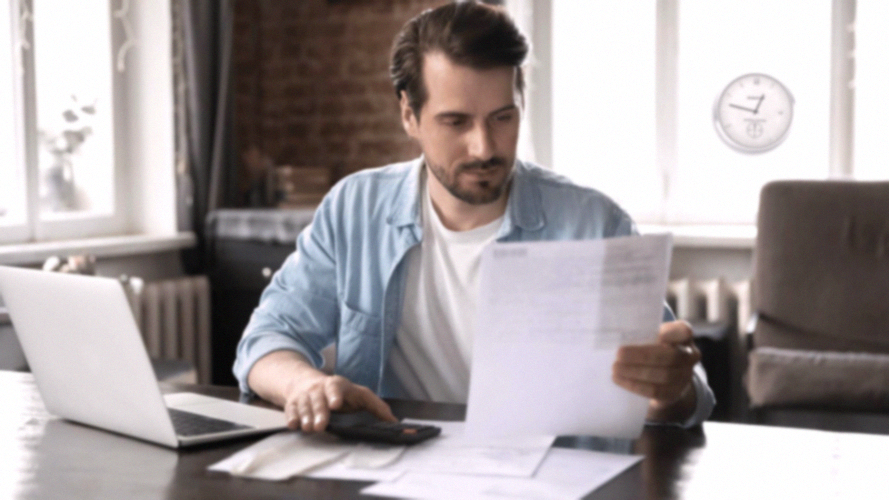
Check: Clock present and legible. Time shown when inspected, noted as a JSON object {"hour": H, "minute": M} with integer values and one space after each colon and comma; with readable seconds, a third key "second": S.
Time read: {"hour": 12, "minute": 47}
